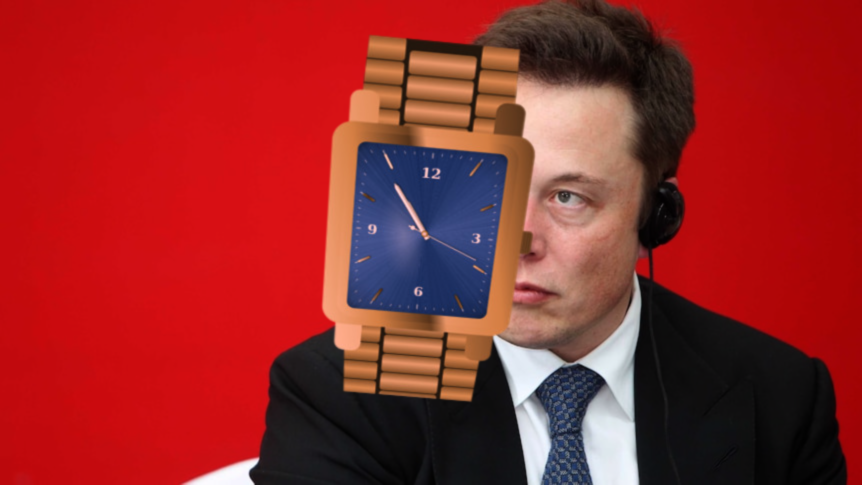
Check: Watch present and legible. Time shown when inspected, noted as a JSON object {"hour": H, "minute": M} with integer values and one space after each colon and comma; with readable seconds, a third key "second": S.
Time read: {"hour": 10, "minute": 54, "second": 19}
